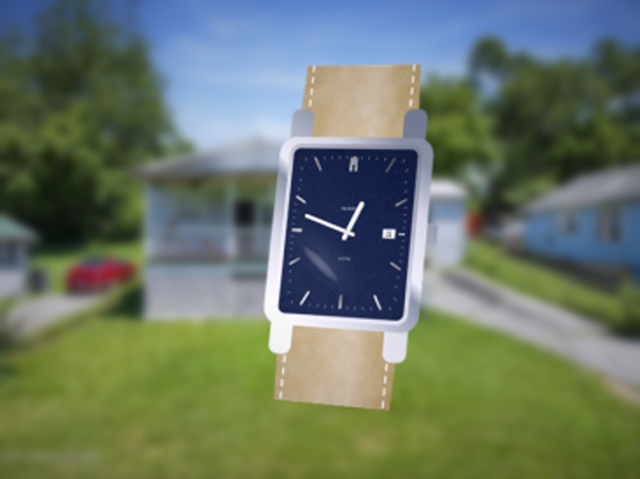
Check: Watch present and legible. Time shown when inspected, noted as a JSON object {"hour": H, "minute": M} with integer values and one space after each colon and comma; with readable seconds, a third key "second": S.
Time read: {"hour": 12, "minute": 48}
